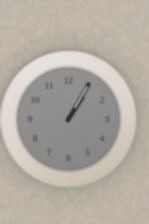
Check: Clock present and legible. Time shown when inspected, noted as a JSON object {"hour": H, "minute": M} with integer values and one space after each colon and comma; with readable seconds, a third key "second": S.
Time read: {"hour": 1, "minute": 5}
